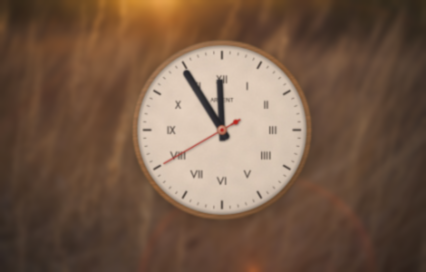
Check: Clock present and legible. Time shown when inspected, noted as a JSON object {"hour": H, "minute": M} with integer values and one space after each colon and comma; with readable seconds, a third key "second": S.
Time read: {"hour": 11, "minute": 54, "second": 40}
